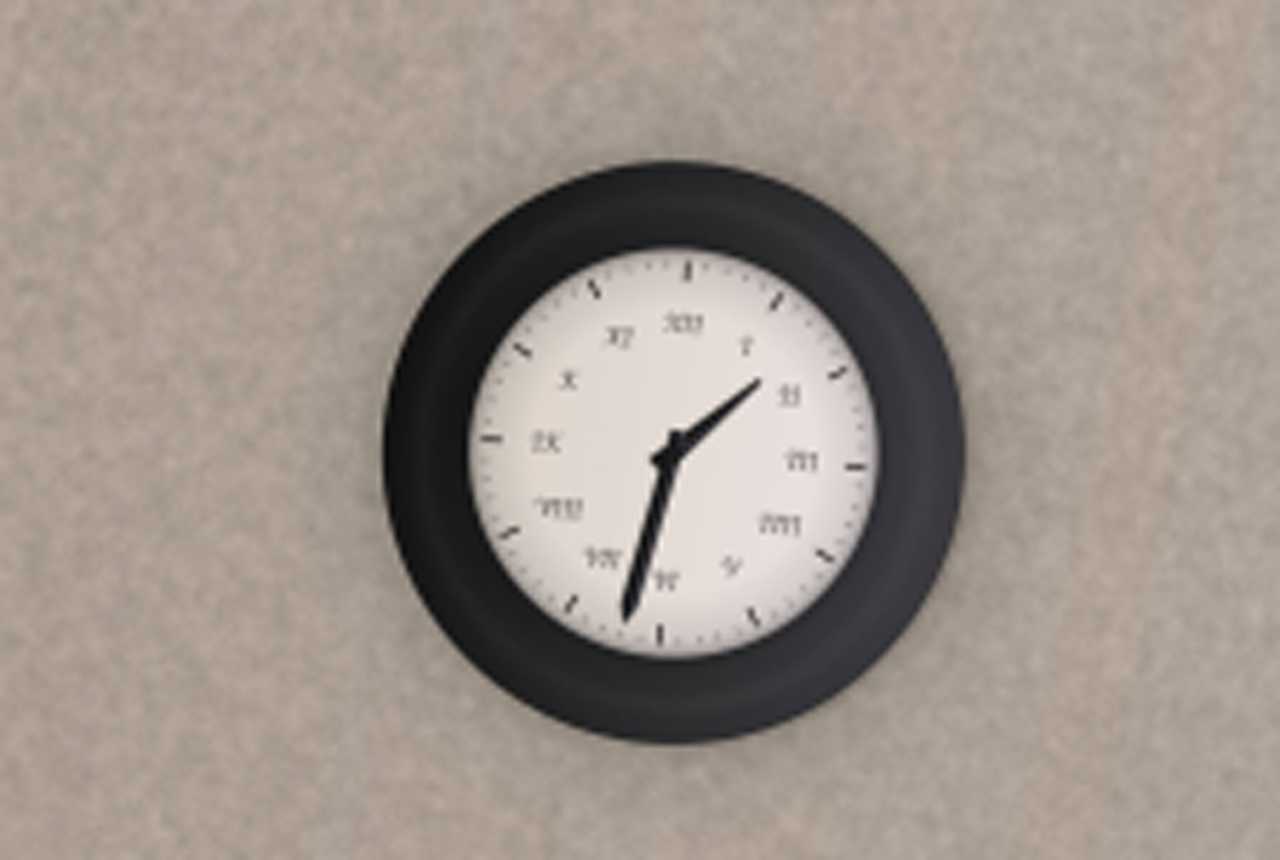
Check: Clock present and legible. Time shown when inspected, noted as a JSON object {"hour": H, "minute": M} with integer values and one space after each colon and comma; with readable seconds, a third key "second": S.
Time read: {"hour": 1, "minute": 32}
